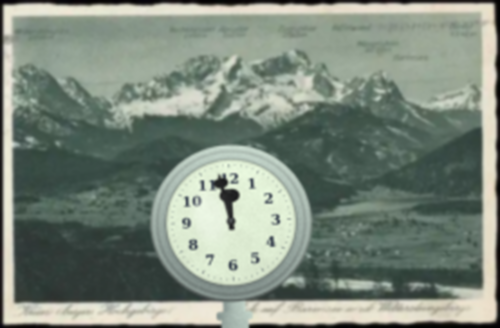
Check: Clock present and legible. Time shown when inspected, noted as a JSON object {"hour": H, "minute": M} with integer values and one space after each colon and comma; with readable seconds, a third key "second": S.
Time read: {"hour": 11, "minute": 58}
